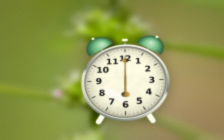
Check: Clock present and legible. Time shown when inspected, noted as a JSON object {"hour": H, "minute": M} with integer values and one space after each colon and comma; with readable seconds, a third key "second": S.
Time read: {"hour": 6, "minute": 0}
